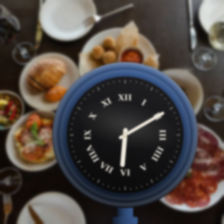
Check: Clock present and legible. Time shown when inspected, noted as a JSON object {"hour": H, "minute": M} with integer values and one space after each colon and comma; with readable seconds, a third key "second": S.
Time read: {"hour": 6, "minute": 10}
